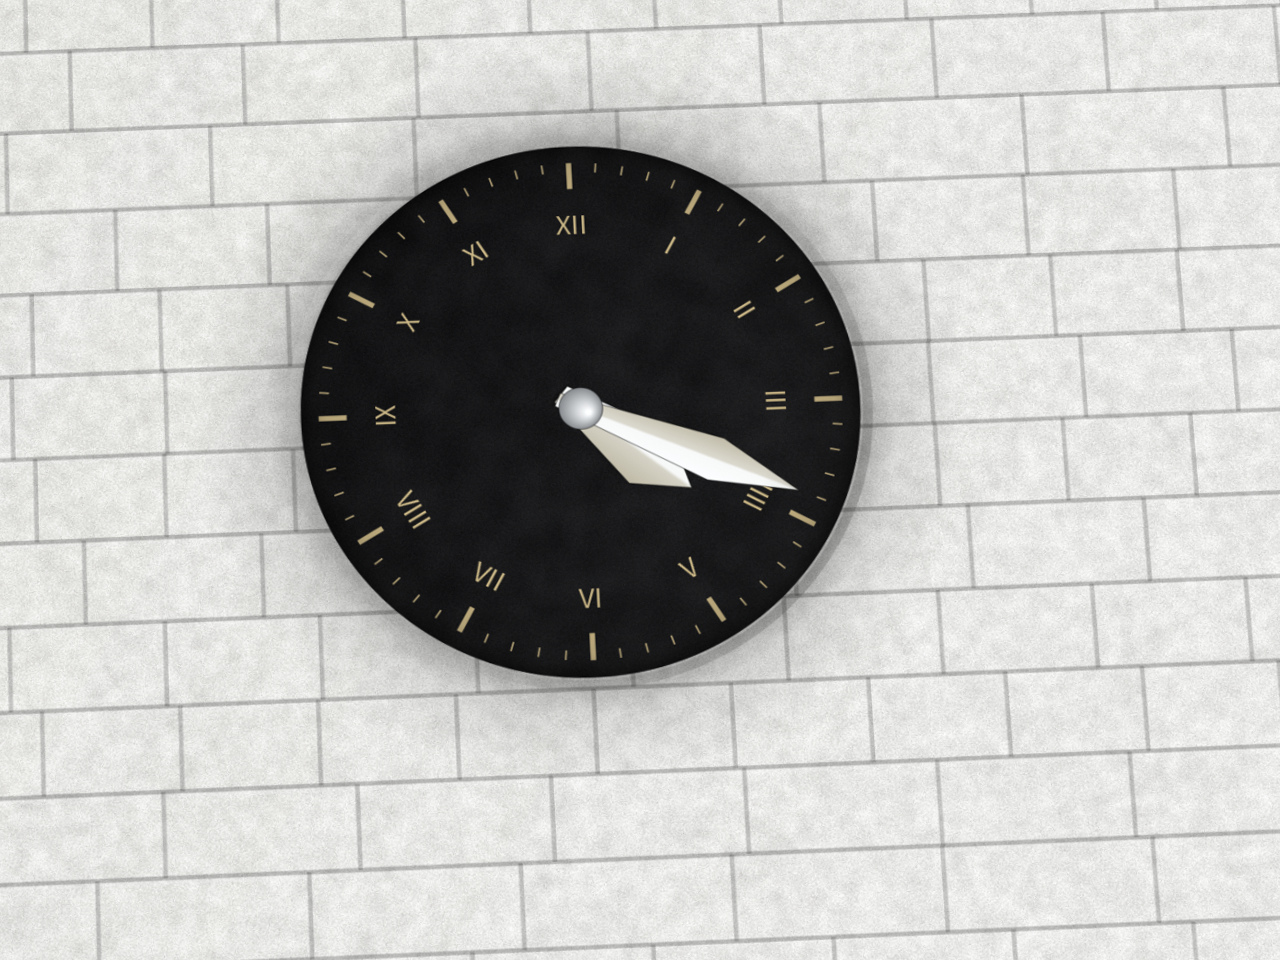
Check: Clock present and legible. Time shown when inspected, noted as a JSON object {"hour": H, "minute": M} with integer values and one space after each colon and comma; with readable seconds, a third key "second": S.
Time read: {"hour": 4, "minute": 19}
